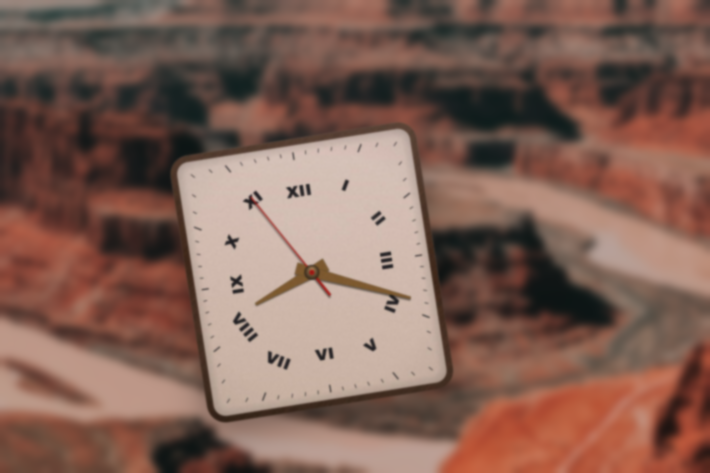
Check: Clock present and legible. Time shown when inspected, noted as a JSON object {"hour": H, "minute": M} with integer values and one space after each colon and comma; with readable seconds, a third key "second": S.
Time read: {"hour": 8, "minute": 18, "second": 55}
